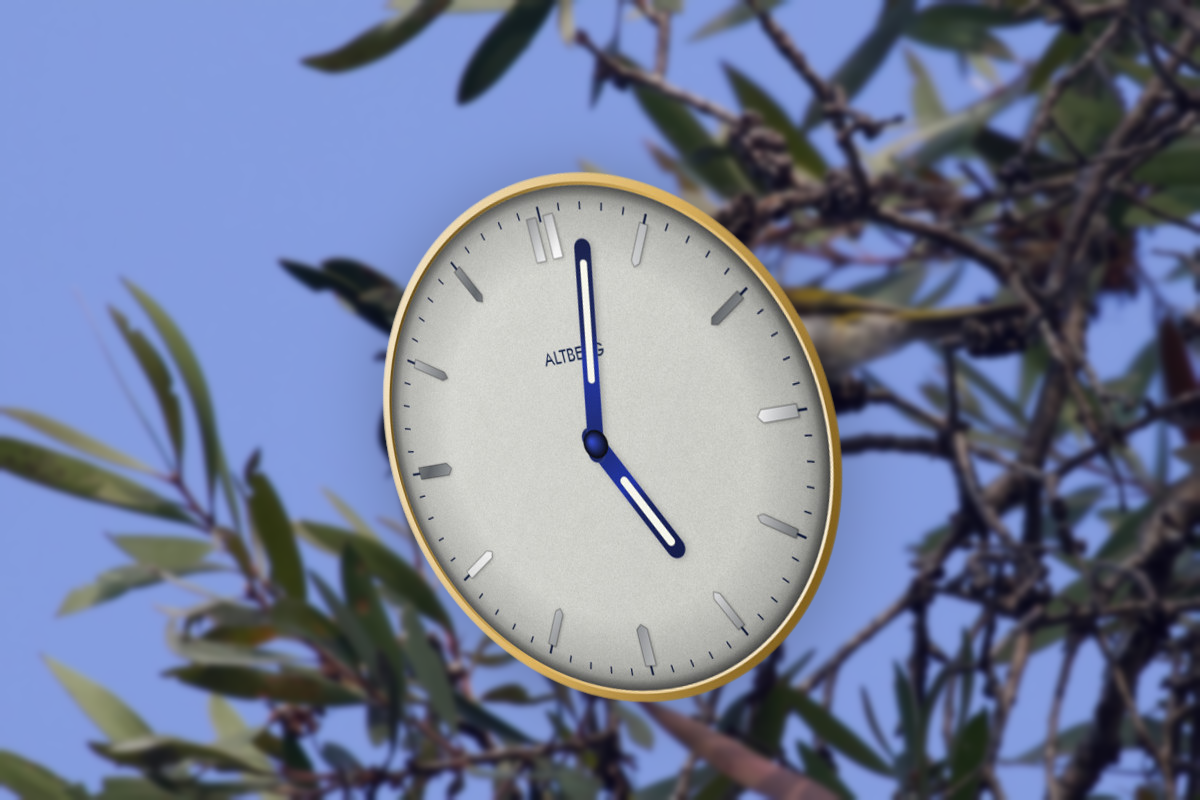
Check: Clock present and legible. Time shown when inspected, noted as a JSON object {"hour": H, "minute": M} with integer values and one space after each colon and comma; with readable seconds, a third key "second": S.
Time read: {"hour": 5, "minute": 2}
